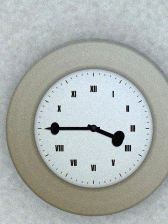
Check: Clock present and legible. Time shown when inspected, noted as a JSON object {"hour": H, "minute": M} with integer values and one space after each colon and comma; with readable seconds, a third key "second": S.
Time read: {"hour": 3, "minute": 45}
